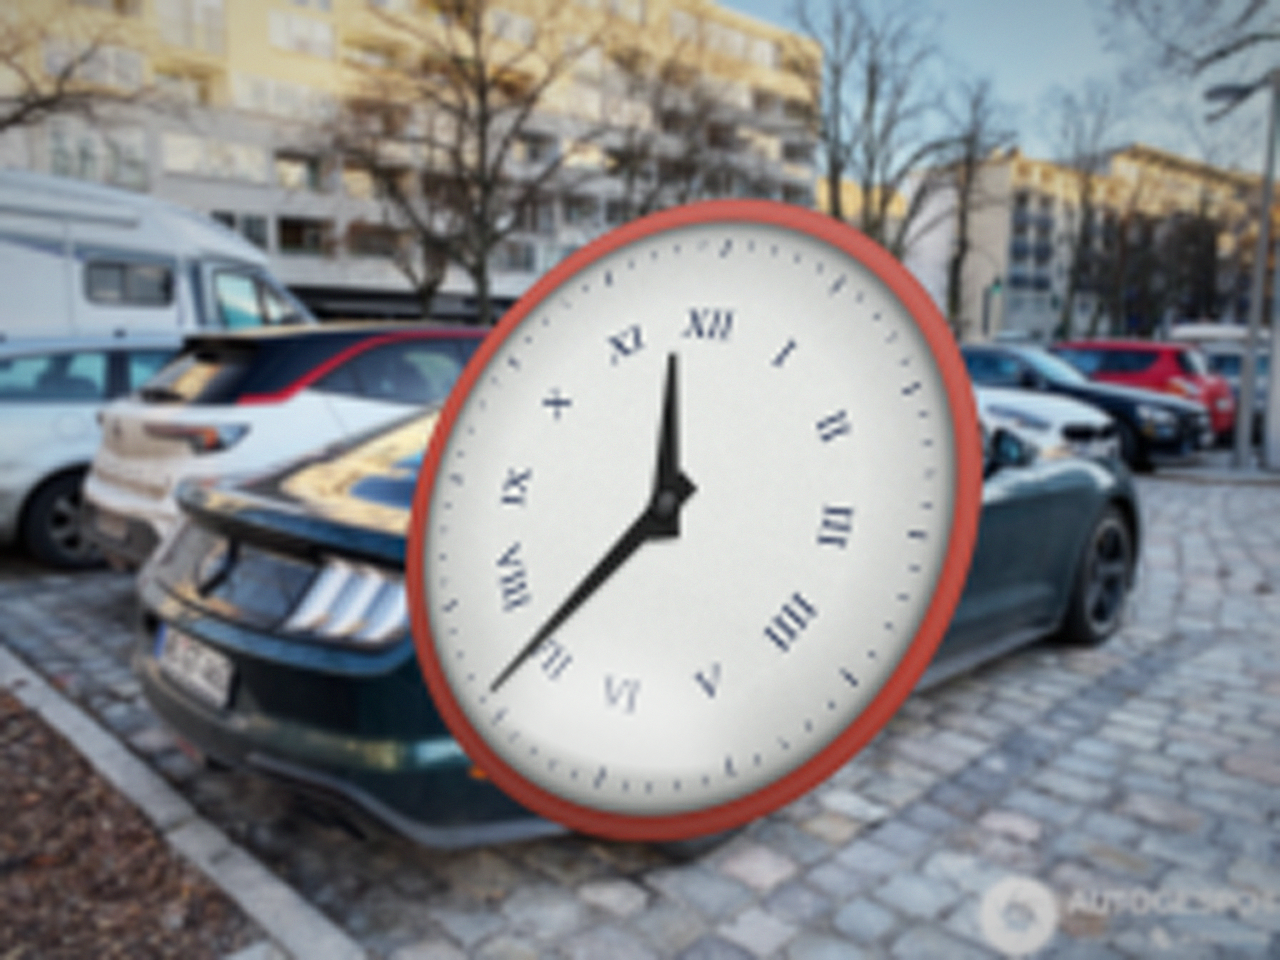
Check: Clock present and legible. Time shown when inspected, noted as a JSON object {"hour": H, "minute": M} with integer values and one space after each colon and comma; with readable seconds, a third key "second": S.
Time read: {"hour": 11, "minute": 36}
